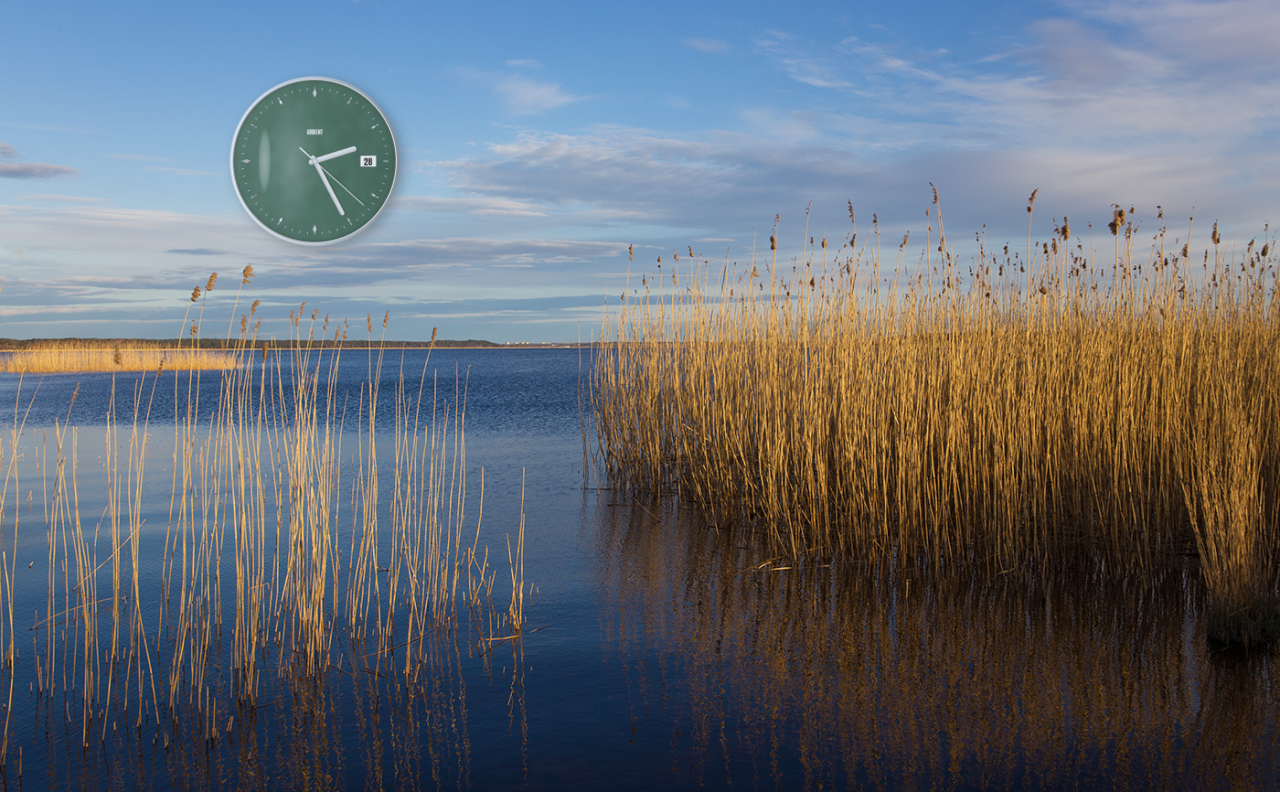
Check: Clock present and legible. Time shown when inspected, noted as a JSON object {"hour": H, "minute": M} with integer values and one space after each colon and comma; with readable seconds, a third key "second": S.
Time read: {"hour": 2, "minute": 25, "second": 22}
